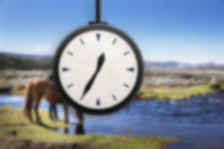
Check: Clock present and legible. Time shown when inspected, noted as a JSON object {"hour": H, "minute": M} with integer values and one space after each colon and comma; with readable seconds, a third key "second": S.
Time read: {"hour": 12, "minute": 35}
